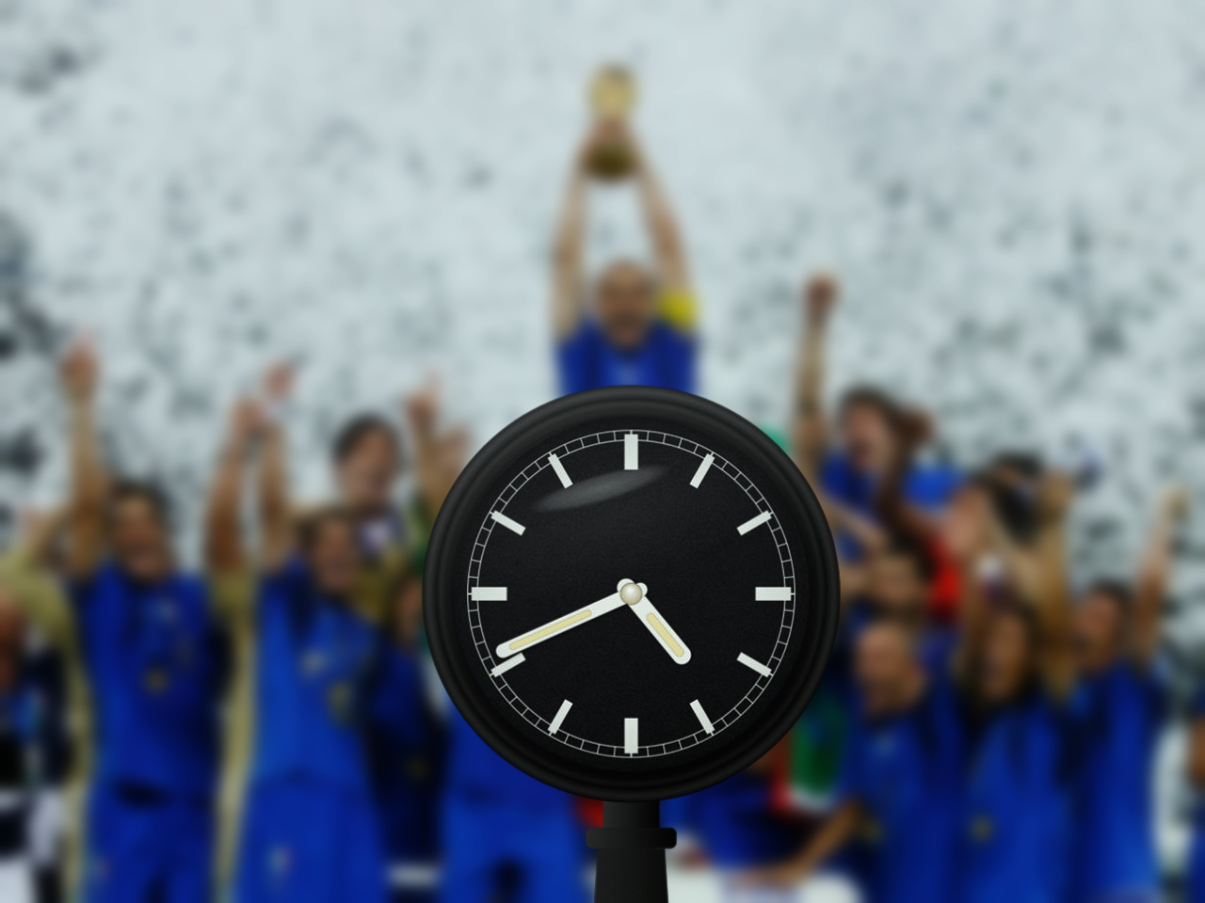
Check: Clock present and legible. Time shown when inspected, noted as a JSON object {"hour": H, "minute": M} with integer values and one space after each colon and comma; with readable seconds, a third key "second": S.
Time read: {"hour": 4, "minute": 41}
